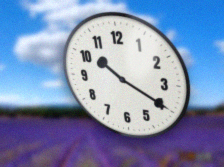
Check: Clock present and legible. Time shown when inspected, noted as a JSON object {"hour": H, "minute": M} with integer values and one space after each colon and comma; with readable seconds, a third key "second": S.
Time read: {"hour": 10, "minute": 20}
